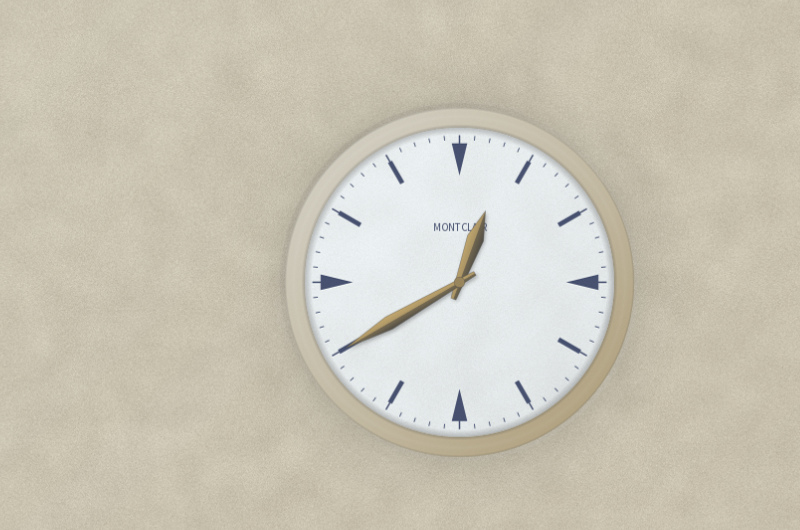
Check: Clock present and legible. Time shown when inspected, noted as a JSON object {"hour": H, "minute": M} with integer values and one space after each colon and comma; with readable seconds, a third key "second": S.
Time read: {"hour": 12, "minute": 40}
